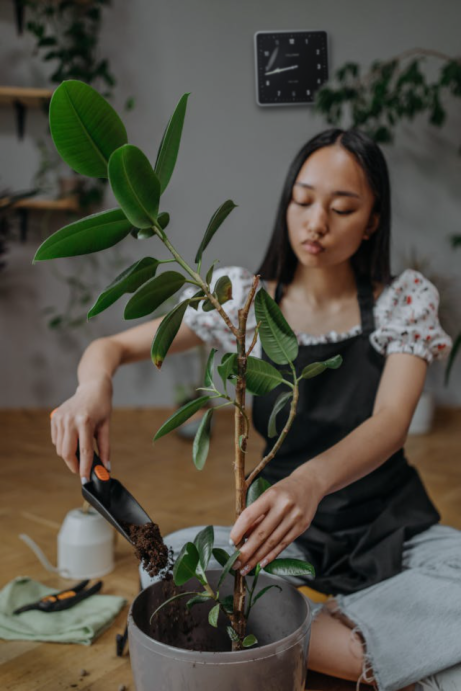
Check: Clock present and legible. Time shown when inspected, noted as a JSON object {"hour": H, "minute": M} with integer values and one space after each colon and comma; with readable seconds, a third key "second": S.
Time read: {"hour": 8, "minute": 43}
